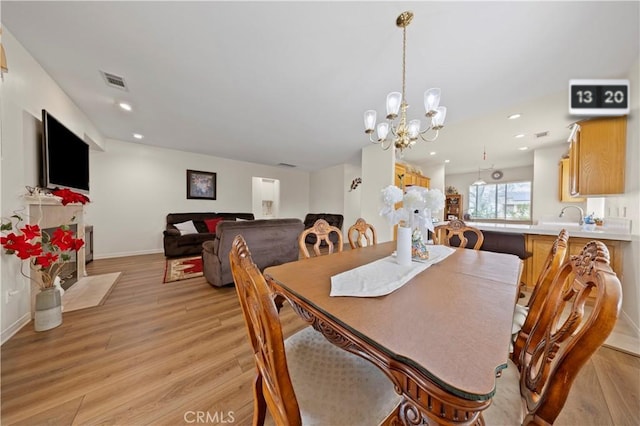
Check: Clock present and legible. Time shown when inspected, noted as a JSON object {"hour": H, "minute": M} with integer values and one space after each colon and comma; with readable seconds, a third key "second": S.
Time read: {"hour": 13, "minute": 20}
